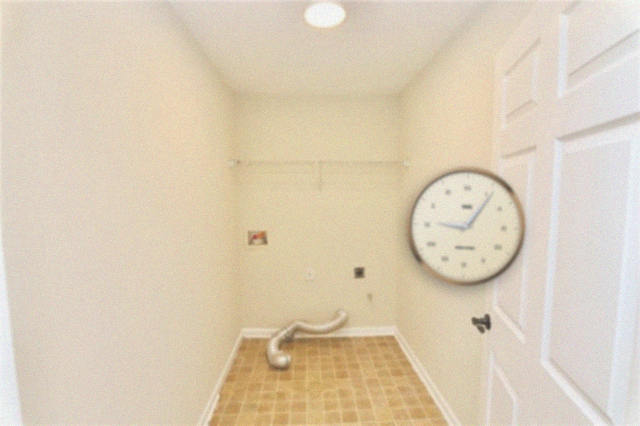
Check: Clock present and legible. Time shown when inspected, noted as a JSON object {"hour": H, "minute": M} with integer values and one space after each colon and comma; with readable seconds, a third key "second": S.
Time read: {"hour": 9, "minute": 6}
